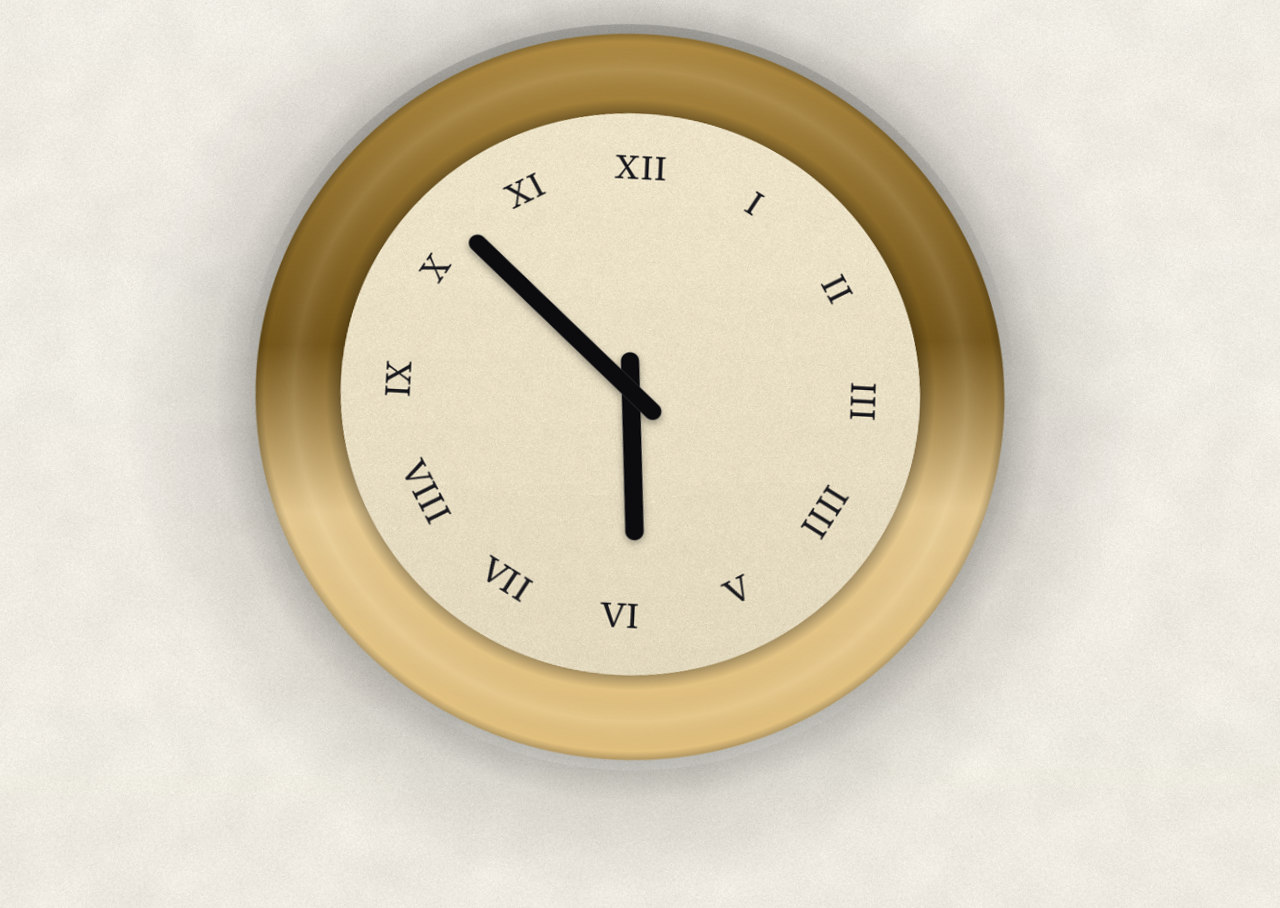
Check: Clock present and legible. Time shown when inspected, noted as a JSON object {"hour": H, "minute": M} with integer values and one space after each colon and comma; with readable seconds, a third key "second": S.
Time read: {"hour": 5, "minute": 52}
